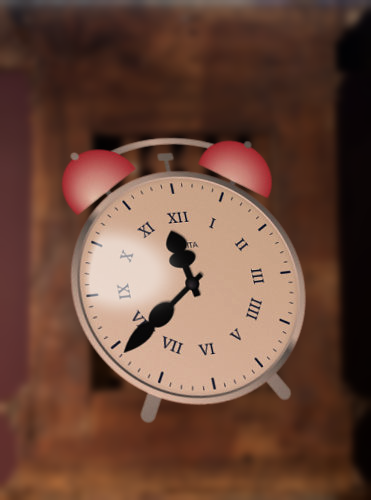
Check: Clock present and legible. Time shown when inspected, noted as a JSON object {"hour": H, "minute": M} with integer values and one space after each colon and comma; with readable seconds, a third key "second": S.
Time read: {"hour": 11, "minute": 39}
